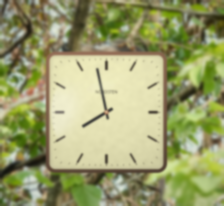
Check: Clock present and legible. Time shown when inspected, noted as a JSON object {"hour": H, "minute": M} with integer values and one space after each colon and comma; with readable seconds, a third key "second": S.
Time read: {"hour": 7, "minute": 58}
